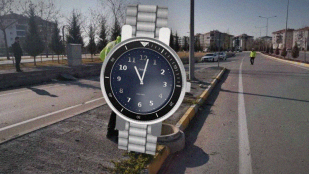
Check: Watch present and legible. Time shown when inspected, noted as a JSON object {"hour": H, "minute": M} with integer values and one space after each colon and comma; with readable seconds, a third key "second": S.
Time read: {"hour": 11, "minute": 2}
